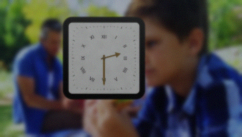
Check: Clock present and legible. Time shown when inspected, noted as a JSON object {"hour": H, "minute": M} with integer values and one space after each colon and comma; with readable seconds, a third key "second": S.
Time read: {"hour": 2, "minute": 30}
